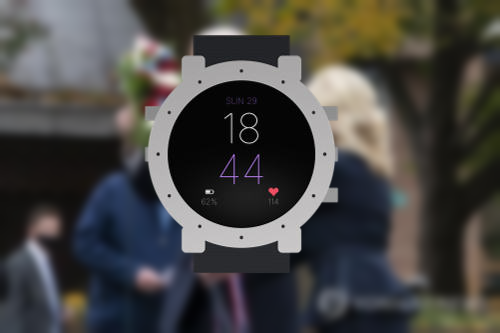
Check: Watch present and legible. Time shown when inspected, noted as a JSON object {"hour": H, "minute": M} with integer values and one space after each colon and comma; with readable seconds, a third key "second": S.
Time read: {"hour": 18, "minute": 44}
